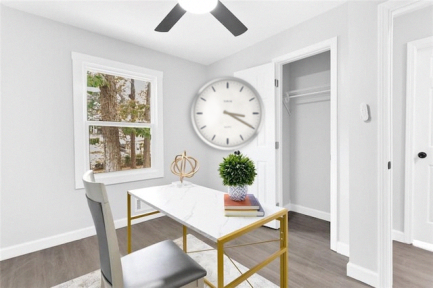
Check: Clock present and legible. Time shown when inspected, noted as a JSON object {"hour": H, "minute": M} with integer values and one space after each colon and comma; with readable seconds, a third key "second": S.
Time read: {"hour": 3, "minute": 20}
